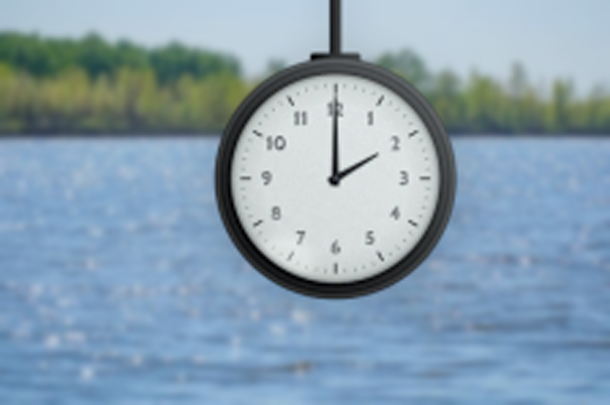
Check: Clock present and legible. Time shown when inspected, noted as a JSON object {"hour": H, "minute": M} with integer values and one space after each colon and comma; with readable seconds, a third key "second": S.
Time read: {"hour": 2, "minute": 0}
